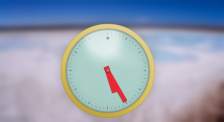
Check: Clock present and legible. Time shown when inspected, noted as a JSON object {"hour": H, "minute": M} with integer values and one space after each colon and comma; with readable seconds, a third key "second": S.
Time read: {"hour": 5, "minute": 25}
